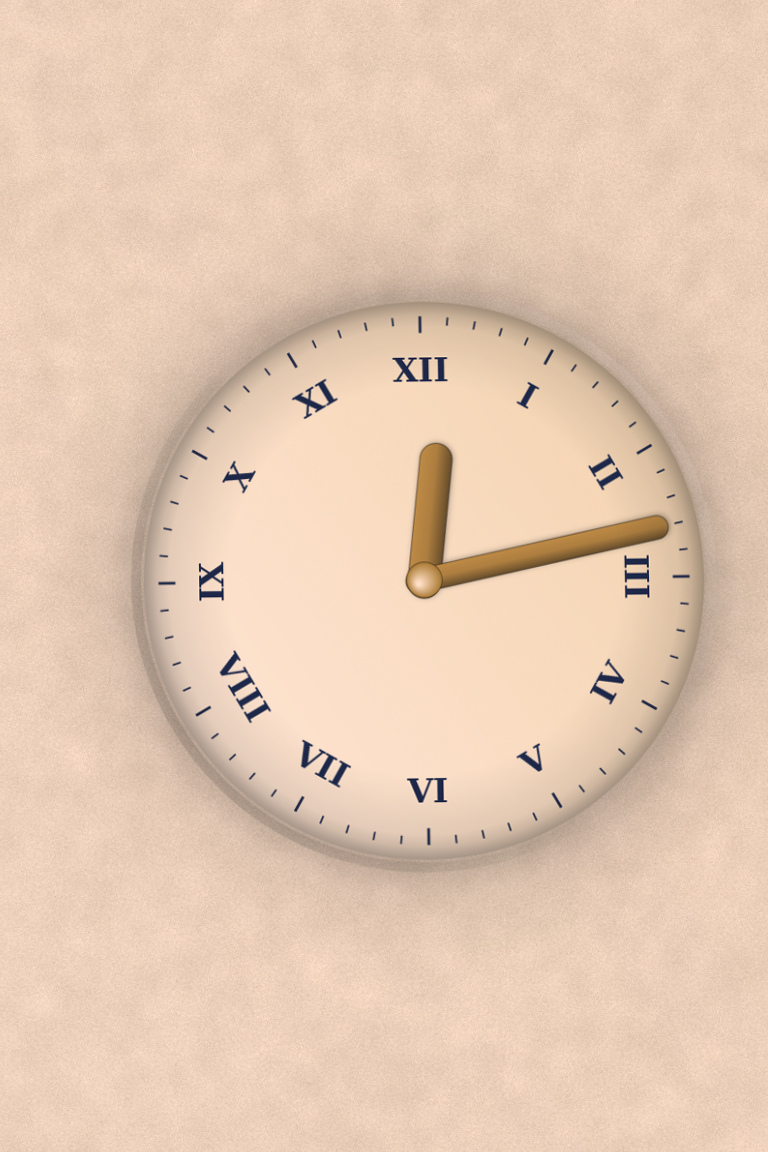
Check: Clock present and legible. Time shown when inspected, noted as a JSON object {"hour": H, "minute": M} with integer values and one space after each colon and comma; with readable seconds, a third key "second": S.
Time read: {"hour": 12, "minute": 13}
